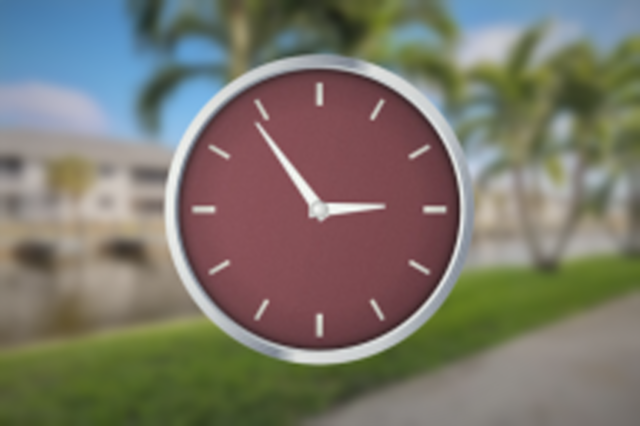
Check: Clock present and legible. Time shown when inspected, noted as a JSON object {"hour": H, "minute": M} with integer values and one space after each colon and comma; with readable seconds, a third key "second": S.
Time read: {"hour": 2, "minute": 54}
